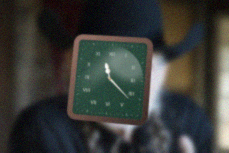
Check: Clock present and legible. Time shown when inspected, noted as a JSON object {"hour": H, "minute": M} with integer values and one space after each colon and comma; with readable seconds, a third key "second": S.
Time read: {"hour": 11, "minute": 22}
